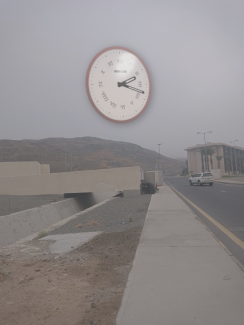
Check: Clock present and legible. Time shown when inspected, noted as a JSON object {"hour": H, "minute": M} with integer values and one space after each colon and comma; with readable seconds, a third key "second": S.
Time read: {"hour": 2, "minute": 18}
